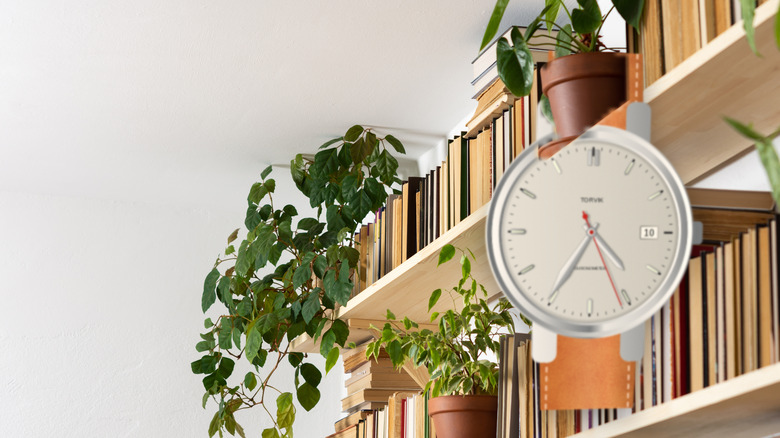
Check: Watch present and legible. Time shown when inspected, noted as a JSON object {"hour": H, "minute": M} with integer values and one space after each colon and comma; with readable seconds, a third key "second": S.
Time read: {"hour": 4, "minute": 35, "second": 26}
